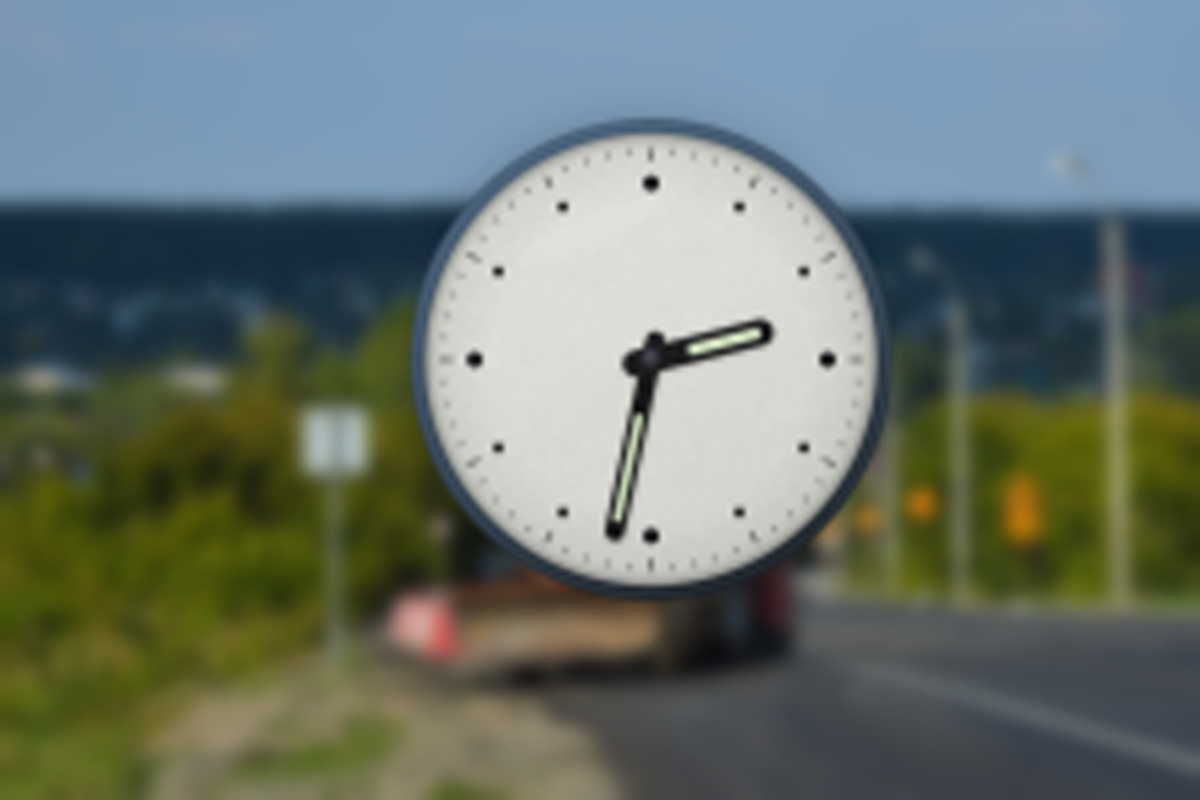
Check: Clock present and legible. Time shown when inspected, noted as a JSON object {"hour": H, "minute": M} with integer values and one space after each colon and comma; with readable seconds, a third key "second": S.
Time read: {"hour": 2, "minute": 32}
